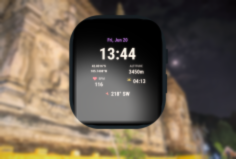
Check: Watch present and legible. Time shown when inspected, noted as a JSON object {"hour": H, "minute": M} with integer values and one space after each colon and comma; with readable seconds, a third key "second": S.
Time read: {"hour": 13, "minute": 44}
